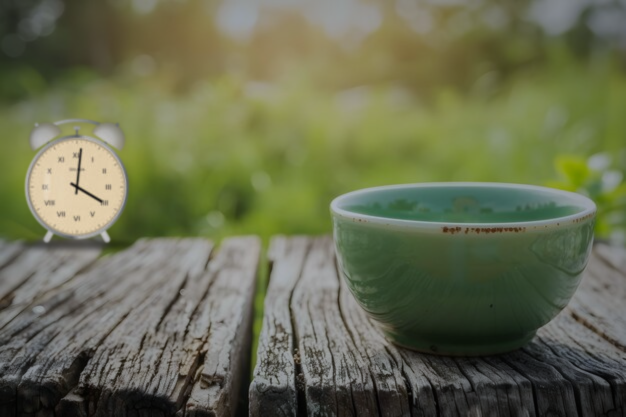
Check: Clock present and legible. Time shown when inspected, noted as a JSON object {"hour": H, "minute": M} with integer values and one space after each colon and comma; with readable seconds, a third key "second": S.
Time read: {"hour": 4, "minute": 1}
